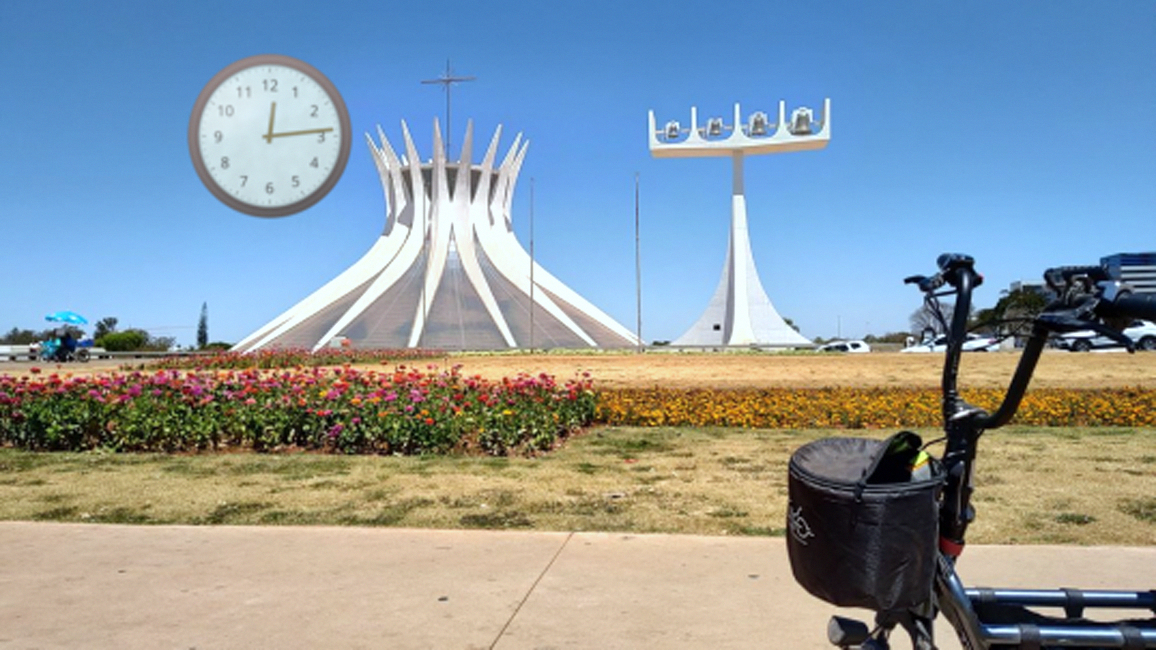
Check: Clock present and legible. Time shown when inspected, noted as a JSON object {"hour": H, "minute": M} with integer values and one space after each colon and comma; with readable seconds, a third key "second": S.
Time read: {"hour": 12, "minute": 14}
